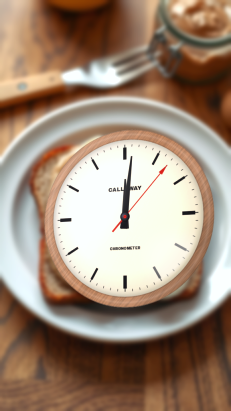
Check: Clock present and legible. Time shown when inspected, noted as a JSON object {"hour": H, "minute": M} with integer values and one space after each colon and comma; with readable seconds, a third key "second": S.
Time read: {"hour": 12, "minute": 1, "second": 7}
